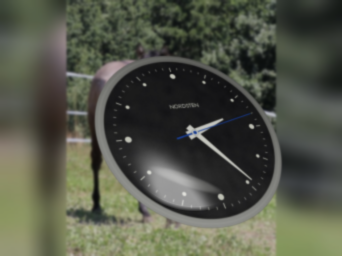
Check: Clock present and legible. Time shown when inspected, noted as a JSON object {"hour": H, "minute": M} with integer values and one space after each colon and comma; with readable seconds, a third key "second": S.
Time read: {"hour": 2, "minute": 24, "second": 13}
